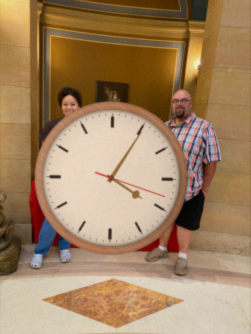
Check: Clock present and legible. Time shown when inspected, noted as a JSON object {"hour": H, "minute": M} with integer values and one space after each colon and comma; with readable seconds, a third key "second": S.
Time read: {"hour": 4, "minute": 5, "second": 18}
